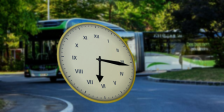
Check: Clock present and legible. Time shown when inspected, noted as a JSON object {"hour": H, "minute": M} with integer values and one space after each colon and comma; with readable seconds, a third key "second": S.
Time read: {"hour": 6, "minute": 16}
